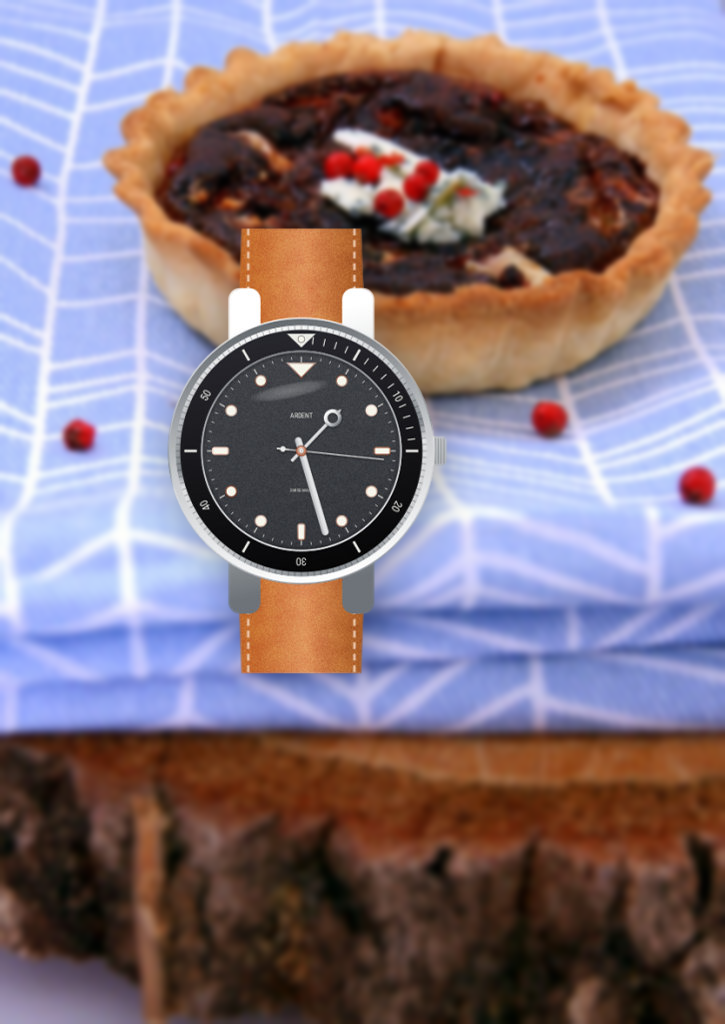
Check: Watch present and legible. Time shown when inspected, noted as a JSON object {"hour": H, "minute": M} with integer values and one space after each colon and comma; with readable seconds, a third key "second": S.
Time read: {"hour": 1, "minute": 27, "second": 16}
